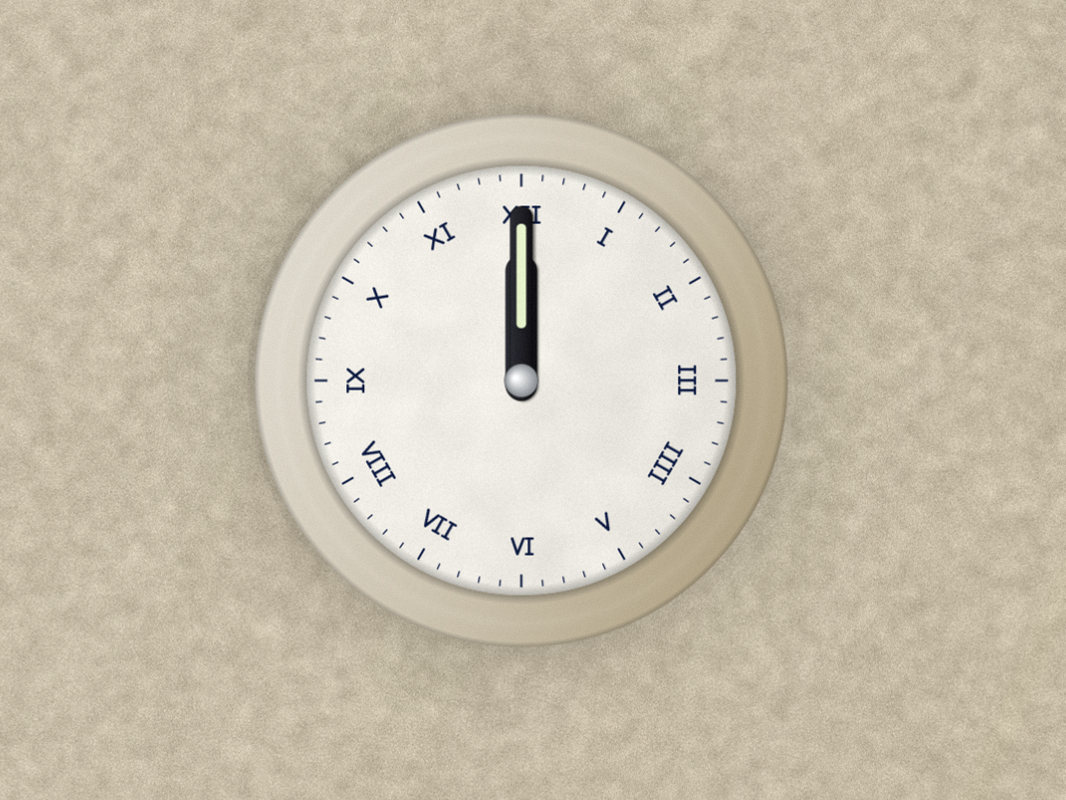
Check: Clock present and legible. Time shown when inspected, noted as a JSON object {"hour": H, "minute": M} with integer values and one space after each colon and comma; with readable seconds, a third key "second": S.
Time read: {"hour": 12, "minute": 0}
